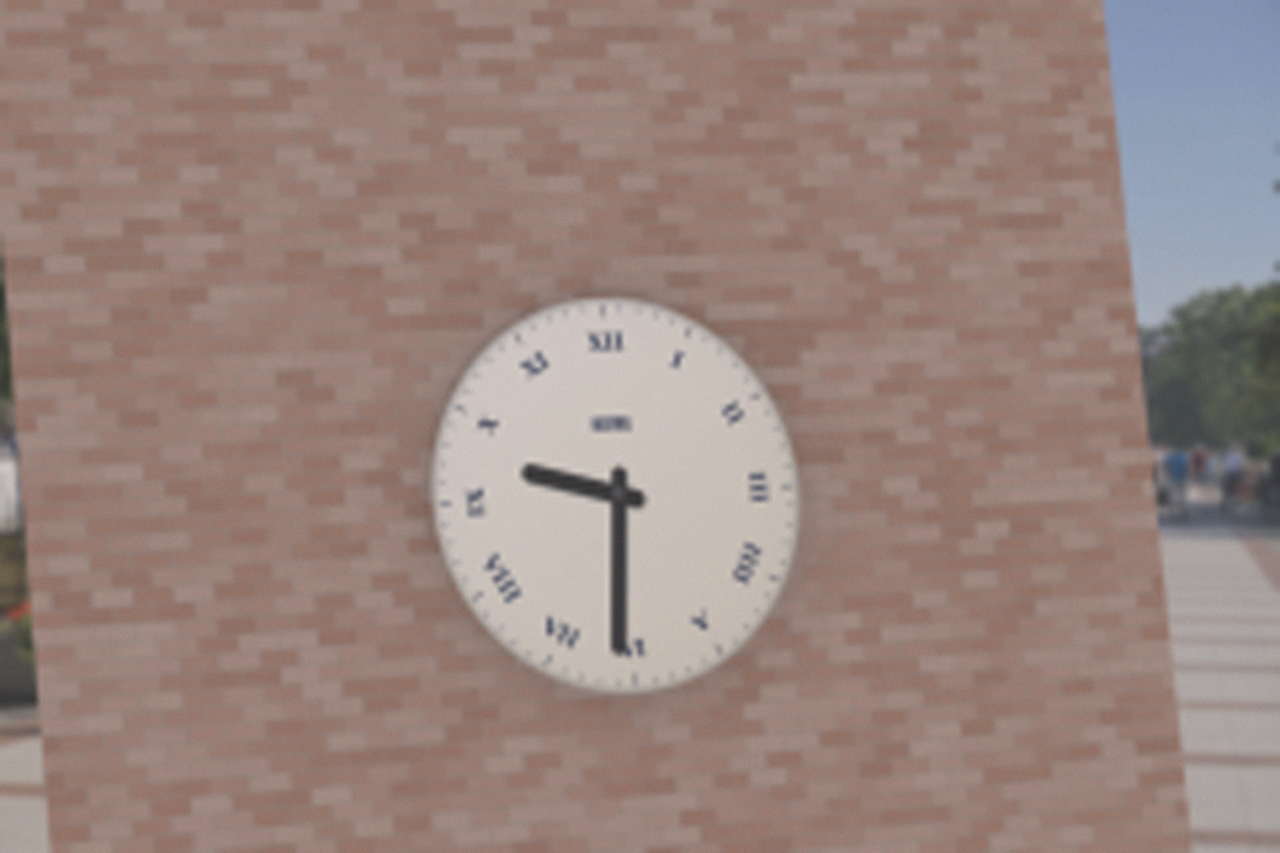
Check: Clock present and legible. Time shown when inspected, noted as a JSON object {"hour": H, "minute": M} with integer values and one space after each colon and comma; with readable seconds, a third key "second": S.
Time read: {"hour": 9, "minute": 31}
